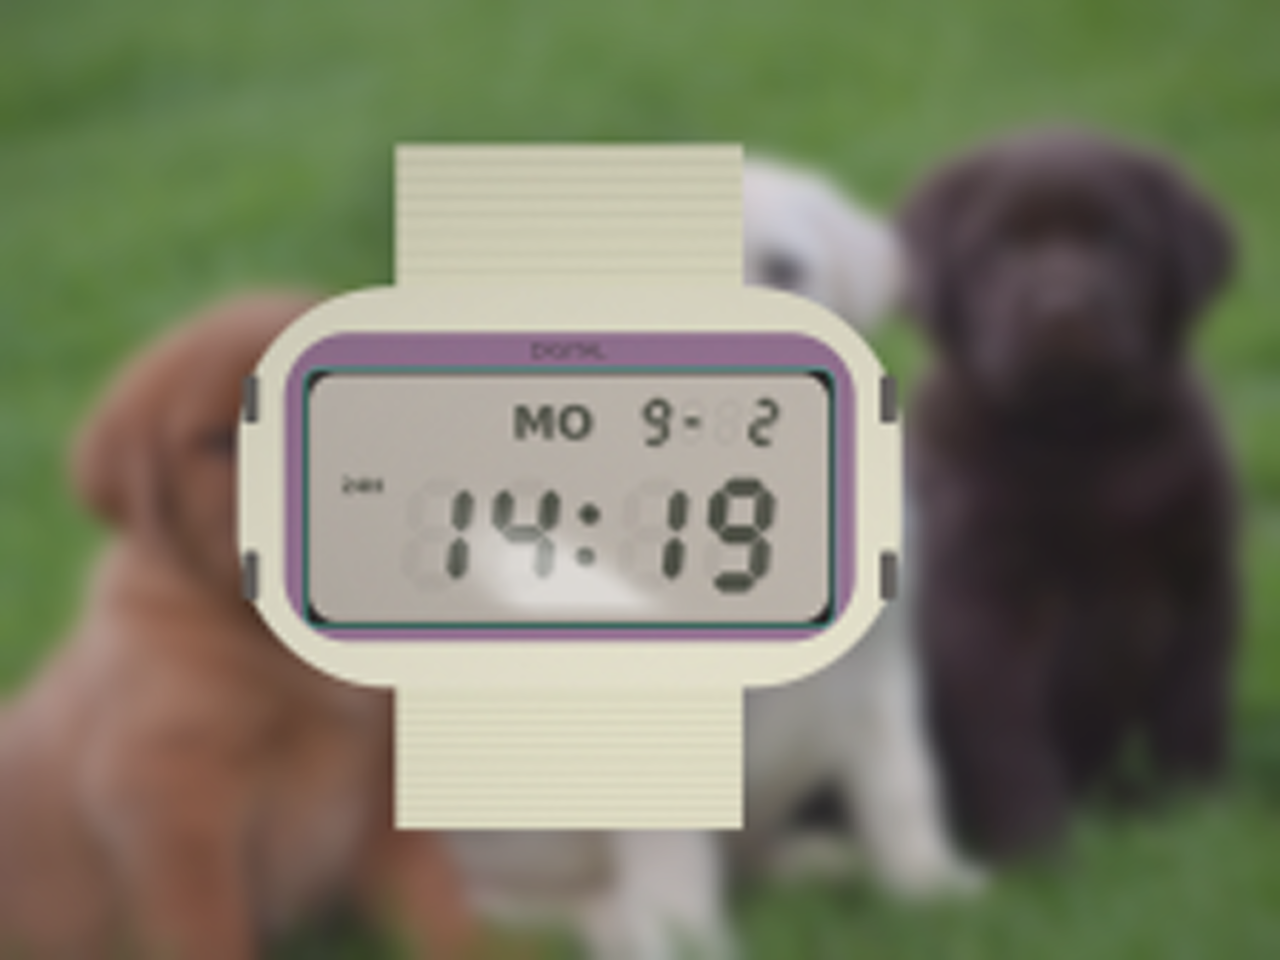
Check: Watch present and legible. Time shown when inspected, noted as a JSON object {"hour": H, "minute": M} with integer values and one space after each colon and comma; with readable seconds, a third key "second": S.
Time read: {"hour": 14, "minute": 19}
